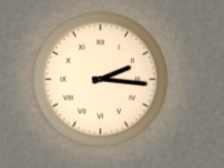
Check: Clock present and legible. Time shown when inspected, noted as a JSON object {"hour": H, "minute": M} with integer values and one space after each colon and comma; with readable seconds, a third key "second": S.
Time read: {"hour": 2, "minute": 16}
